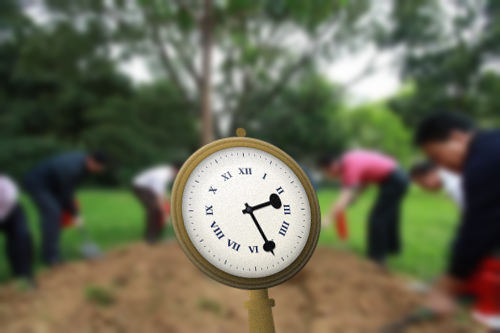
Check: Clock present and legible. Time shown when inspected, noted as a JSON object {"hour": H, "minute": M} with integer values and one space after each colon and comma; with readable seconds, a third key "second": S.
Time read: {"hour": 2, "minute": 26}
